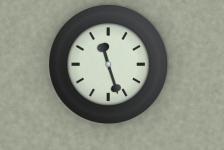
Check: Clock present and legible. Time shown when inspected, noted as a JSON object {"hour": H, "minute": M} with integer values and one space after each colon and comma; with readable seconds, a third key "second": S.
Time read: {"hour": 11, "minute": 27}
